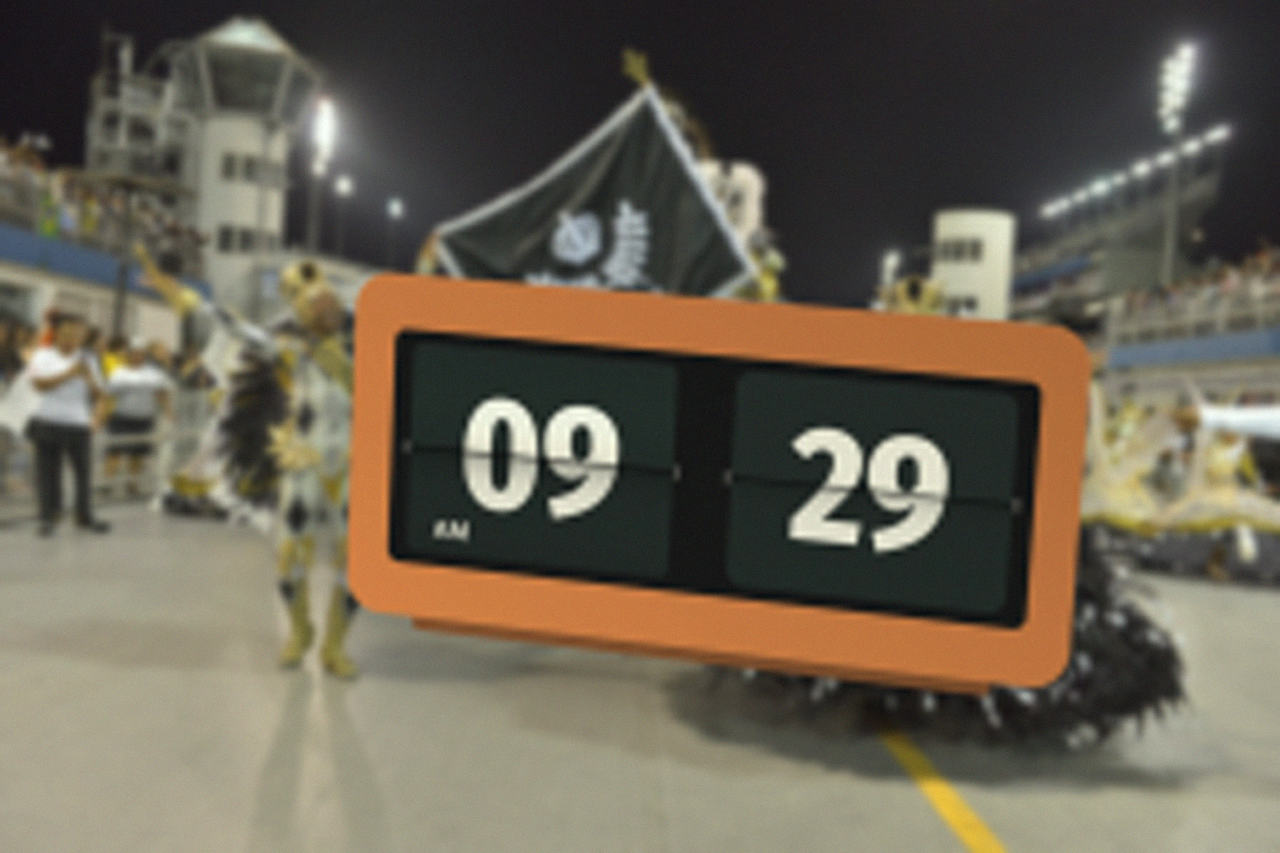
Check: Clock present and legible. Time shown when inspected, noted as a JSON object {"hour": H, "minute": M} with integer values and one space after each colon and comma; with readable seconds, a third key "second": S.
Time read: {"hour": 9, "minute": 29}
